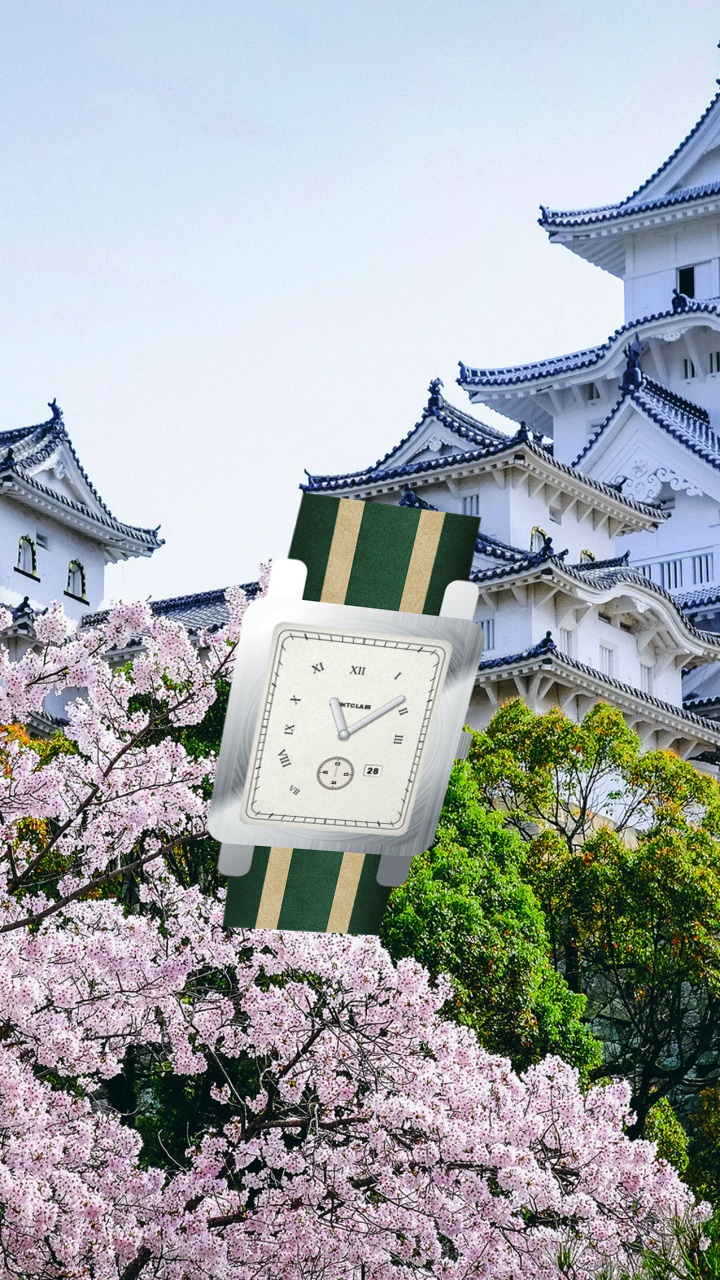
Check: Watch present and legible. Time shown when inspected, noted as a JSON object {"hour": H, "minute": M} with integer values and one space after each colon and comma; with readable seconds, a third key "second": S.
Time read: {"hour": 11, "minute": 8}
